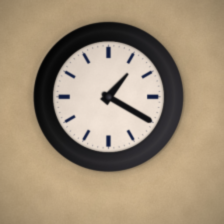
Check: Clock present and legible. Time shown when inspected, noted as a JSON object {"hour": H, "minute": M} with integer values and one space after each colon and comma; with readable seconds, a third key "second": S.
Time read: {"hour": 1, "minute": 20}
